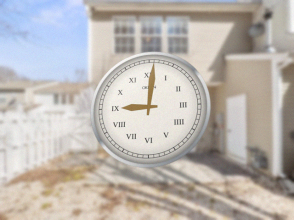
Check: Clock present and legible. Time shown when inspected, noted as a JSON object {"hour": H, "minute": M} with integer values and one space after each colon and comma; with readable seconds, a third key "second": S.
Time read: {"hour": 9, "minute": 1}
